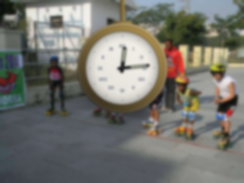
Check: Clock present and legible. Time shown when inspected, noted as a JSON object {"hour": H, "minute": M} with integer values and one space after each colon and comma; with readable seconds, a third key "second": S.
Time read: {"hour": 12, "minute": 14}
